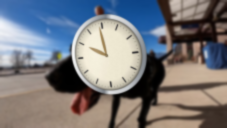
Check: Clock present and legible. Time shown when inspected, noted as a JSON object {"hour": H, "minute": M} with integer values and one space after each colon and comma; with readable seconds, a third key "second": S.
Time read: {"hour": 9, "minute": 59}
